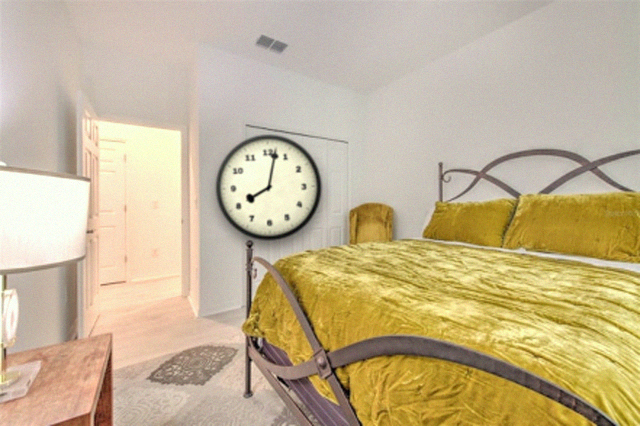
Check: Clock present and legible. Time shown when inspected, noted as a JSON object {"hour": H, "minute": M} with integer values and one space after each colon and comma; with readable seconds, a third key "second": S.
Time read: {"hour": 8, "minute": 2}
